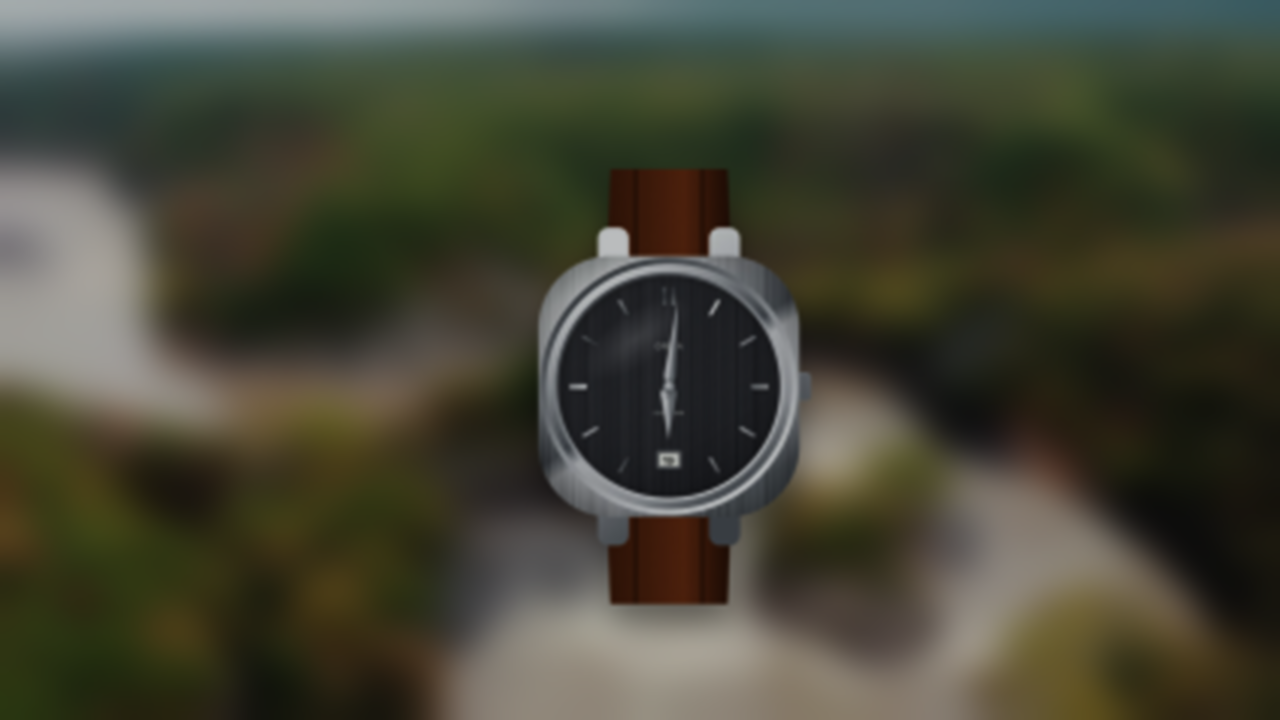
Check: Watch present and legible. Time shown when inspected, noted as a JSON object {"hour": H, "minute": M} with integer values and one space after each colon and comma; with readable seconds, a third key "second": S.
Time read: {"hour": 6, "minute": 1}
